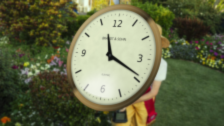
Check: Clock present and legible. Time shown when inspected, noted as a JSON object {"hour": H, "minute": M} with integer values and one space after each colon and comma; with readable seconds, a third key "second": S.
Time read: {"hour": 11, "minute": 19}
